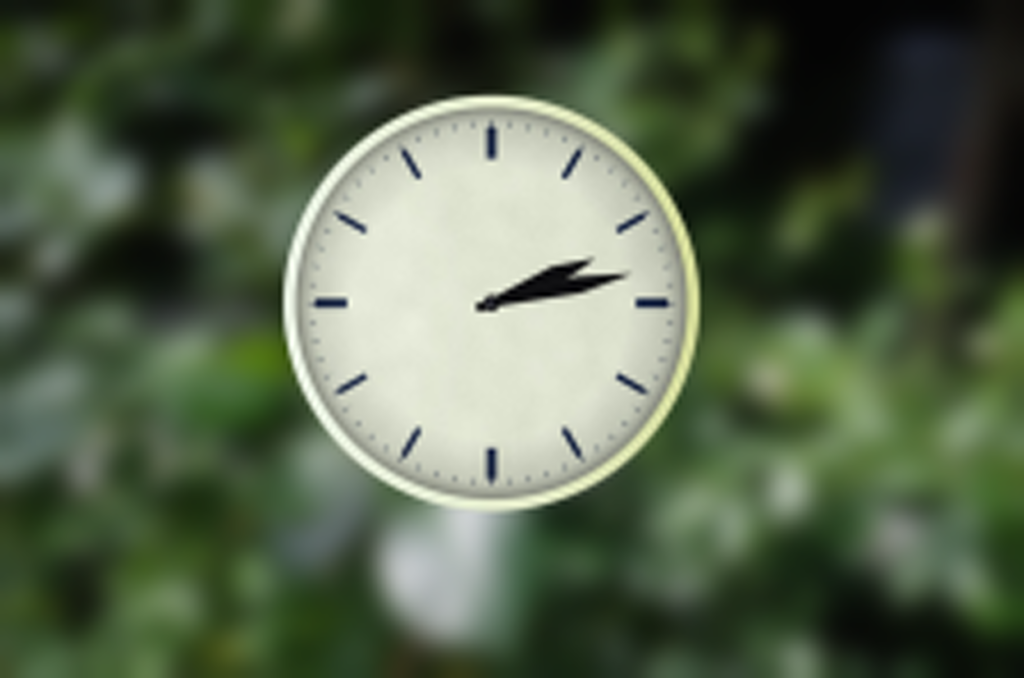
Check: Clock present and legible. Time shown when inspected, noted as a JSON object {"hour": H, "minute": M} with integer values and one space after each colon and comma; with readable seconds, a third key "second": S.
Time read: {"hour": 2, "minute": 13}
